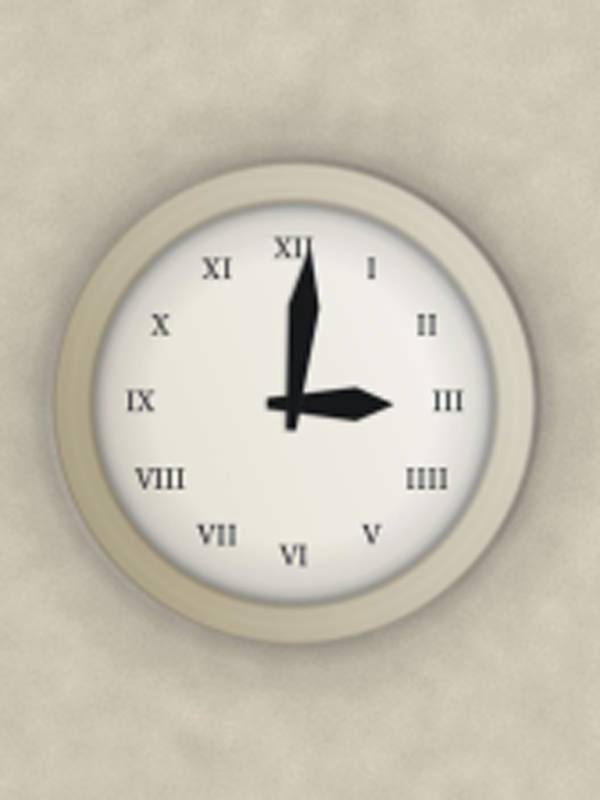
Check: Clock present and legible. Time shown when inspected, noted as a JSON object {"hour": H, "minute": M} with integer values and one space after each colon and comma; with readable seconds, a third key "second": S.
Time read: {"hour": 3, "minute": 1}
